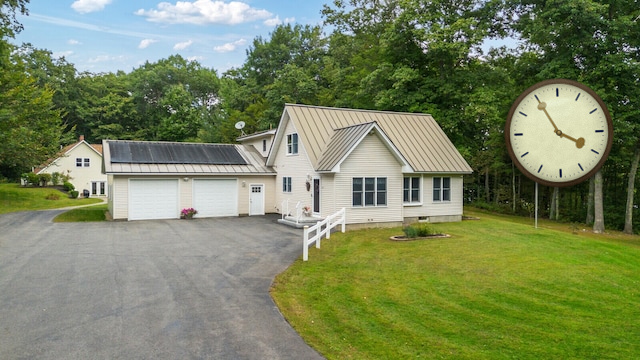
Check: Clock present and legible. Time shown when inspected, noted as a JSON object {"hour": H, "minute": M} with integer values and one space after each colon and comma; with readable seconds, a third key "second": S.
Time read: {"hour": 3, "minute": 55}
